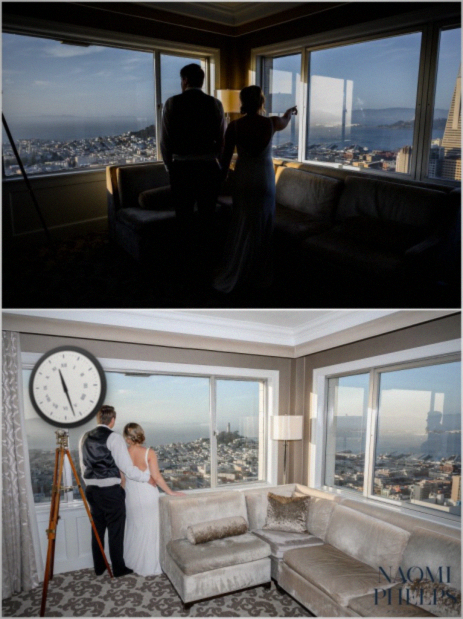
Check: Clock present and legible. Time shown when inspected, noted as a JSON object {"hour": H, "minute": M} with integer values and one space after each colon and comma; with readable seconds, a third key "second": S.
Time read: {"hour": 11, "minute": 27}
